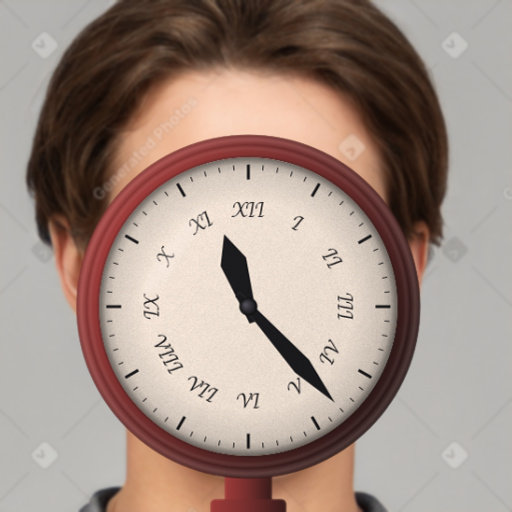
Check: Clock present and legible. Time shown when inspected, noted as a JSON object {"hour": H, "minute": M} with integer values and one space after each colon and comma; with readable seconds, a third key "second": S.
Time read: {"hour": 11, "minute": 23}
